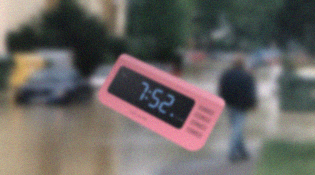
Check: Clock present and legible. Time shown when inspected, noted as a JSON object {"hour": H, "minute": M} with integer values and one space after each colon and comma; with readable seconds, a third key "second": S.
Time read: {"hour": 7, "minute": 52}
